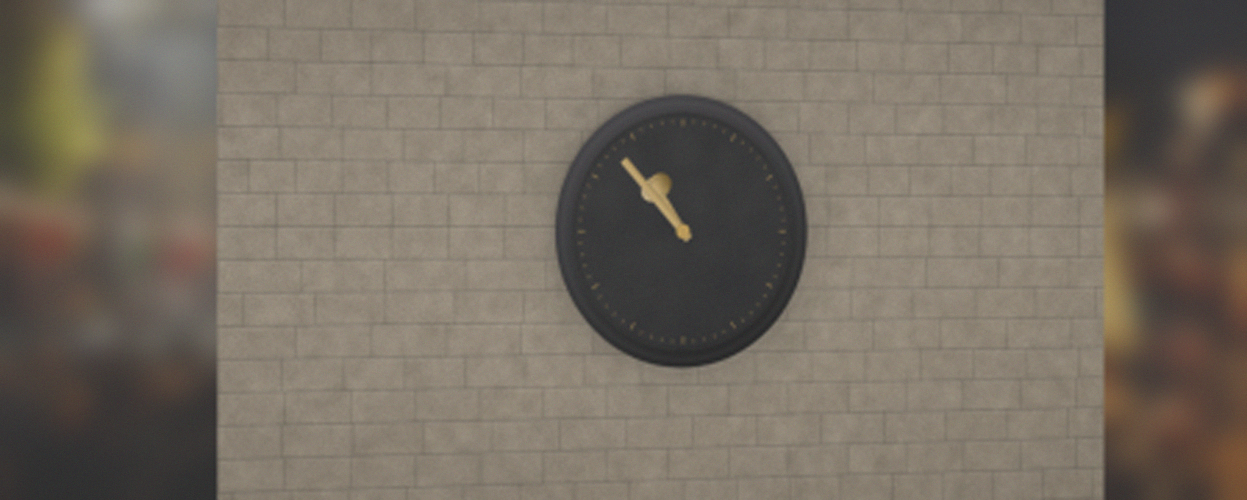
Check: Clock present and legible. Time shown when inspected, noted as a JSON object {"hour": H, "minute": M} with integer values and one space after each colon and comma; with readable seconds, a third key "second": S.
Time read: {"hour": 10, "minute": 53}
